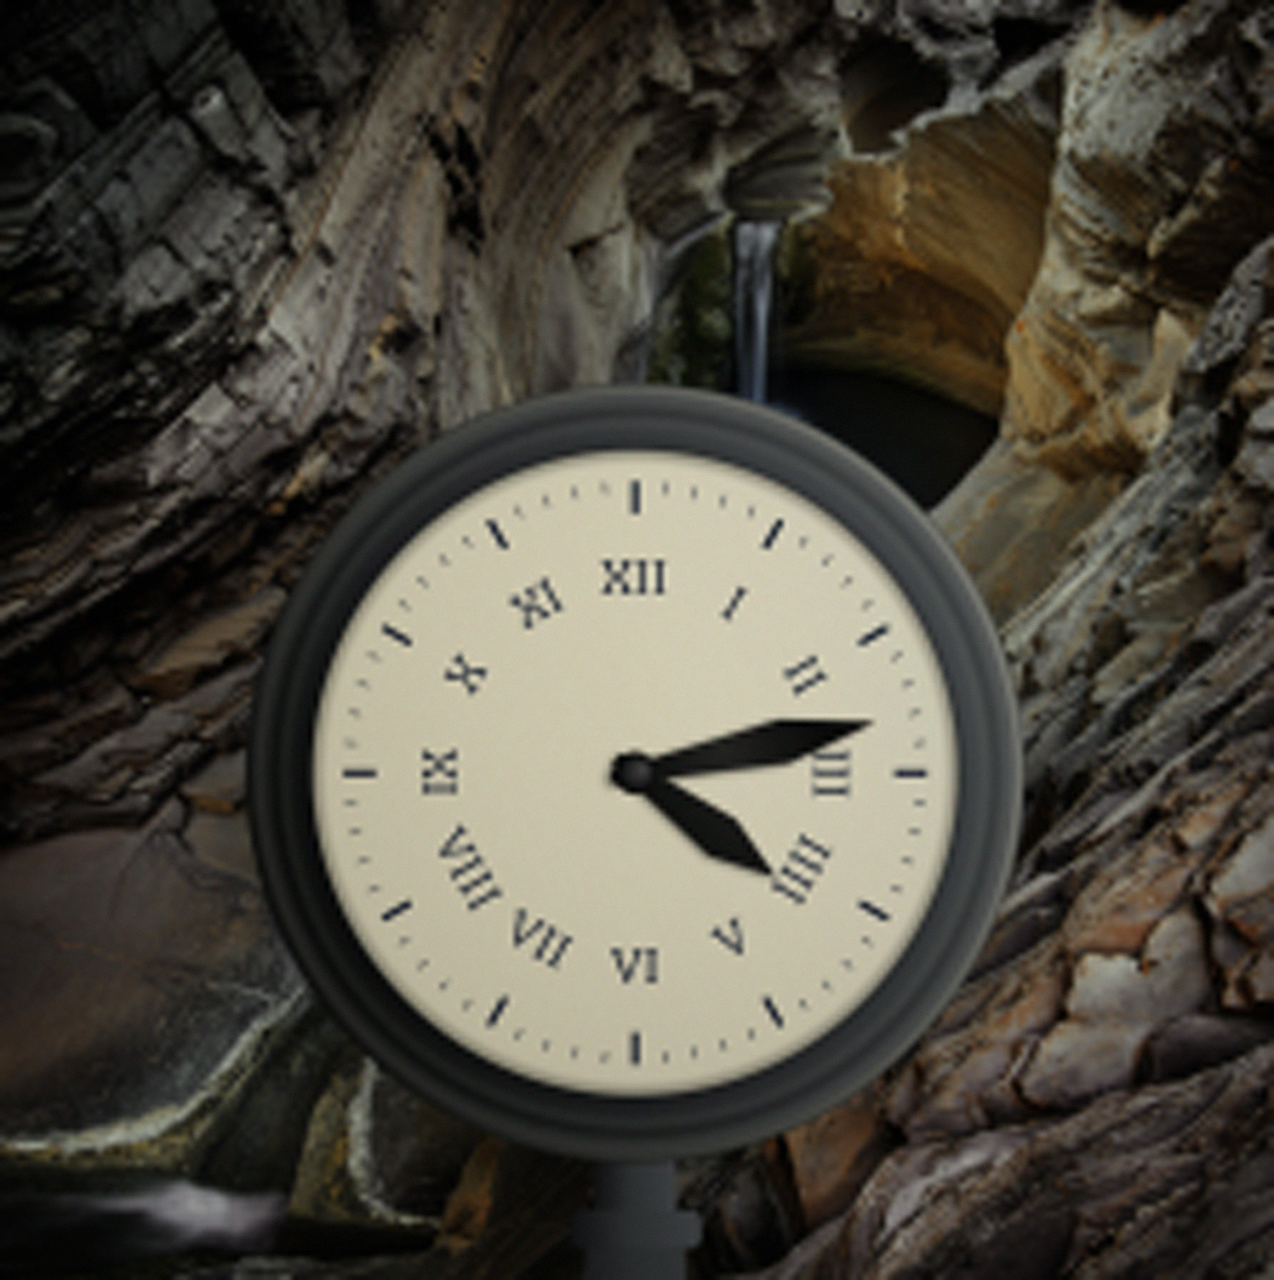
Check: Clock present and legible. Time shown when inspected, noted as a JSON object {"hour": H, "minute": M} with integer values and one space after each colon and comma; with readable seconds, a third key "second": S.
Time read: {"hour": 4, "minute": 13}
